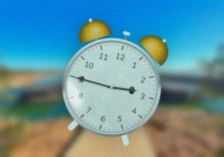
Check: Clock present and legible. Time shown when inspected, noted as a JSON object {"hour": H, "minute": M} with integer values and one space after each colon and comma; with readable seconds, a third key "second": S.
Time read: {"hour": 2, "minute": 45}
